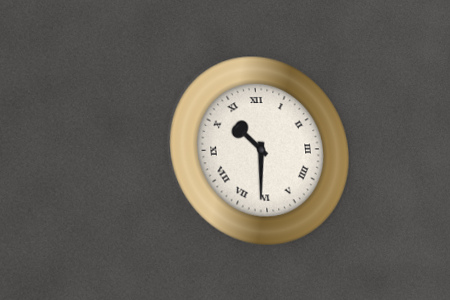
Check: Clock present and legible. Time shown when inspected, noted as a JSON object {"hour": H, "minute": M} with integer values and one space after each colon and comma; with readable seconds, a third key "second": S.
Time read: {"hour": 10, "minute": 31}
